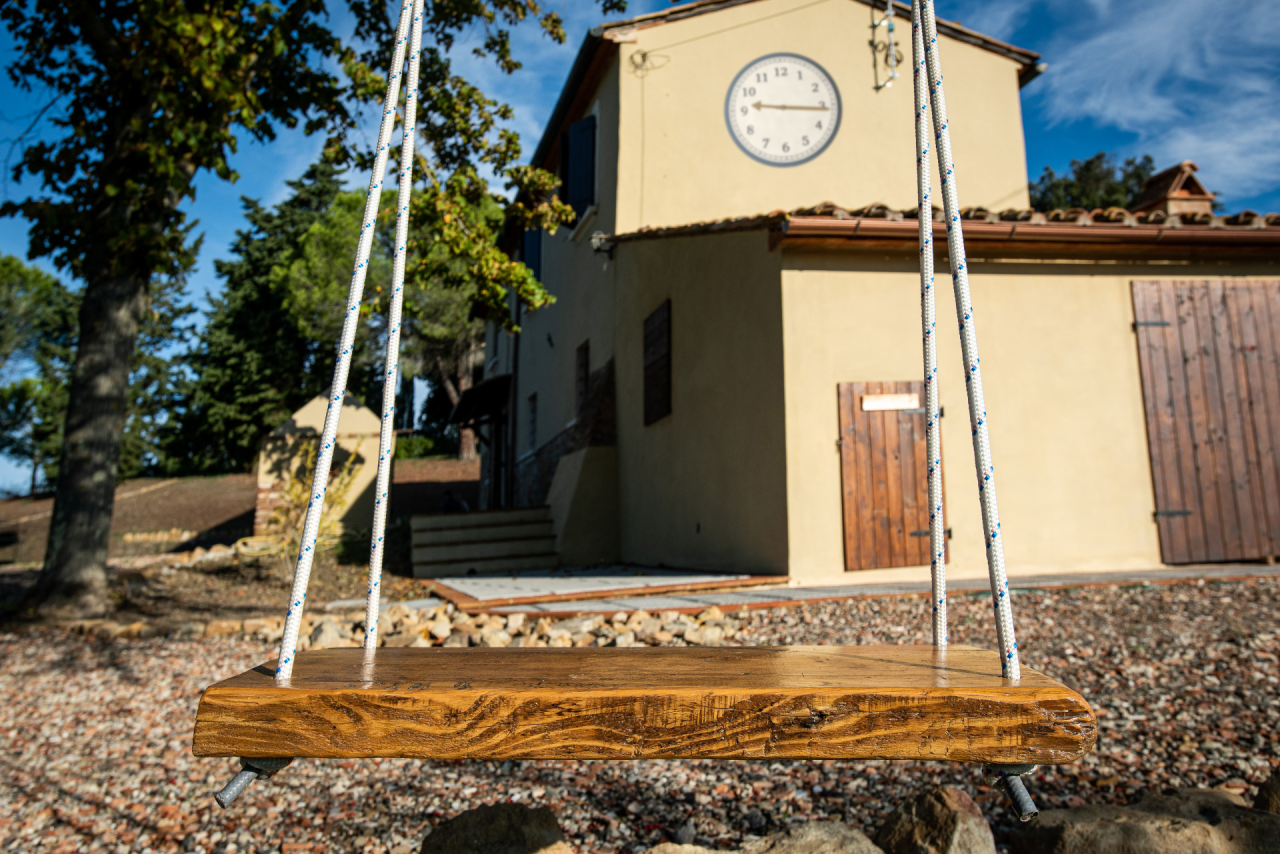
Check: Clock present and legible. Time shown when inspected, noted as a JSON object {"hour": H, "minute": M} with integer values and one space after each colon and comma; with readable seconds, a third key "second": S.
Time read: {"hour": 9, "minute": 16}
